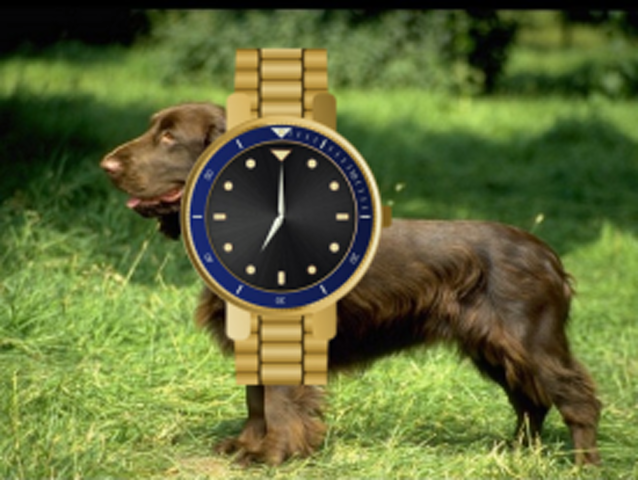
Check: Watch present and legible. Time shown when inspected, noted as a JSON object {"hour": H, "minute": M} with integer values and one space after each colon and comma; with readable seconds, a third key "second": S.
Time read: {"hour": 7, "minute": 0}
